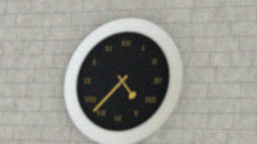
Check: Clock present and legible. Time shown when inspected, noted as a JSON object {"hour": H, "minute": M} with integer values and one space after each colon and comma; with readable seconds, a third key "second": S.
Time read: {"hour": 4, "minute": 37}
